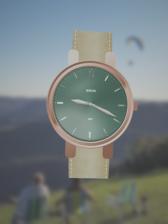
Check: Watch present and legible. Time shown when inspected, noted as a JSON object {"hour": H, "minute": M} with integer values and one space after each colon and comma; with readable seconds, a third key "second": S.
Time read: {"hour": 9, "minute": 19}
